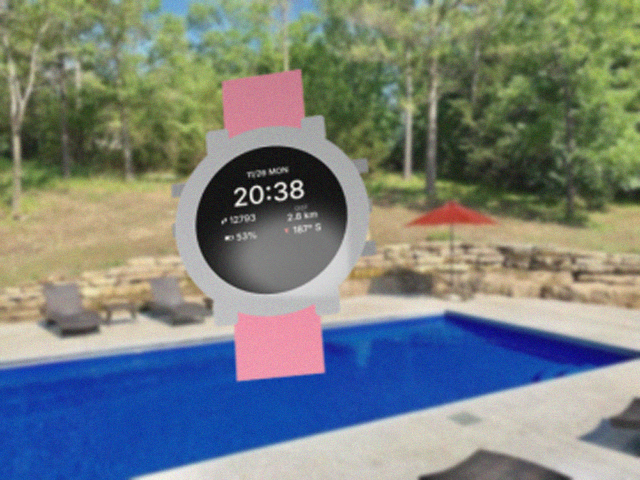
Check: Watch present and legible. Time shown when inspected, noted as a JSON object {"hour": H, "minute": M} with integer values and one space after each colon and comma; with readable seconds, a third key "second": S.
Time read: {"hour": 20, "minute": 38}
